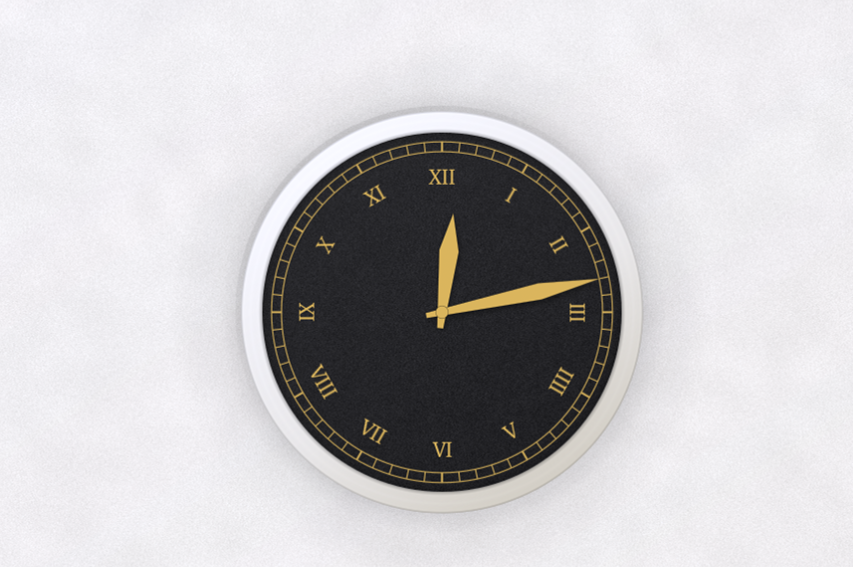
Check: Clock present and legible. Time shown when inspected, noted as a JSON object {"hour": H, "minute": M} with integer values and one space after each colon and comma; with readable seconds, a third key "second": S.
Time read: {"hour": 12, "minute": 13}
